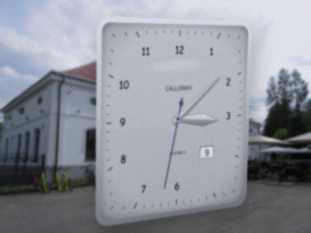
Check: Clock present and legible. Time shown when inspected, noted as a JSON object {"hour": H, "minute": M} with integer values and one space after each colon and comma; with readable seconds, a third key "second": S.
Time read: {"hour": 3, "minute": 8, "second": 32}
